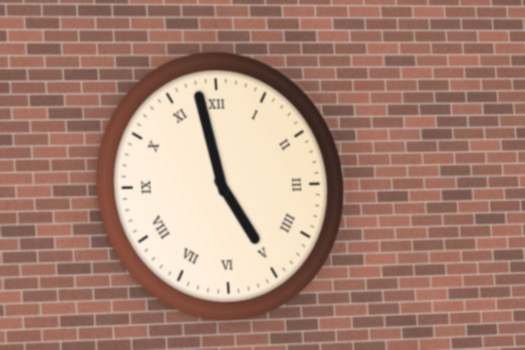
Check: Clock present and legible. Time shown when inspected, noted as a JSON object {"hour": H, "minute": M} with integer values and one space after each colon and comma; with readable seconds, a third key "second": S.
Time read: {"hour": 4, "minute": 58}
